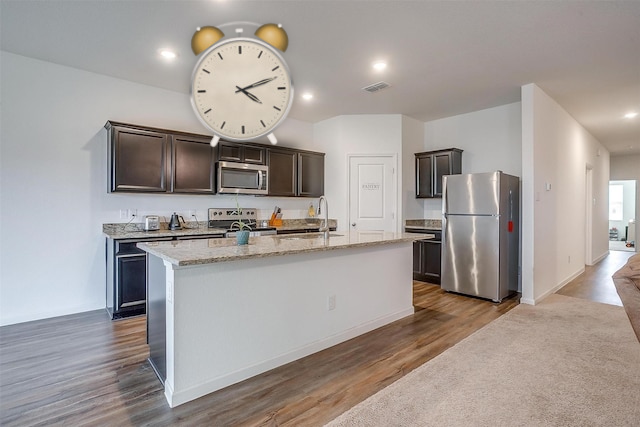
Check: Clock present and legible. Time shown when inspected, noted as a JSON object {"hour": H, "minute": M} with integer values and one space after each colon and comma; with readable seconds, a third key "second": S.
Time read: {"hour": 4, "minute": 12}
